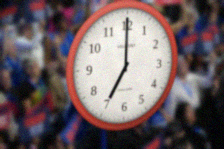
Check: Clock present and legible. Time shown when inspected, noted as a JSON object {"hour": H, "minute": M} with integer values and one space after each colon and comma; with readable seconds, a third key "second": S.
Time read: {"hour": 7, "minute": 0}
